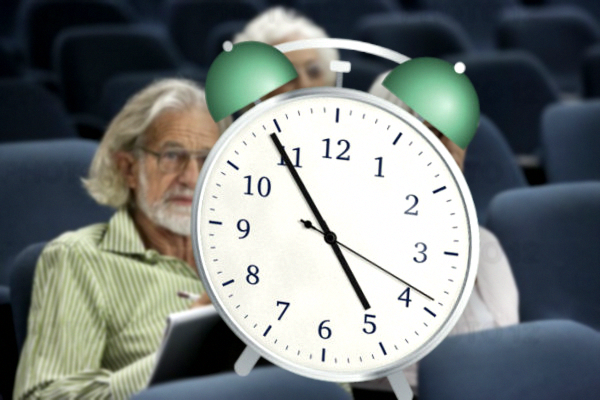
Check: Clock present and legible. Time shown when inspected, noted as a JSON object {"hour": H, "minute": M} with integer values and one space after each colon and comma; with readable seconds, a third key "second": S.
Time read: {"hour": 4, "minute": 54, "second": 19}
